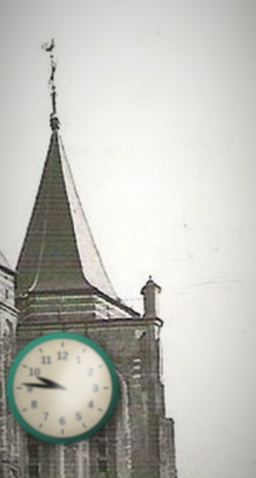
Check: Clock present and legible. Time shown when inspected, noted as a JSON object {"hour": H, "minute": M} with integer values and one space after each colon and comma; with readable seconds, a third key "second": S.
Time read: {"hour": 9, "minute": 46}
